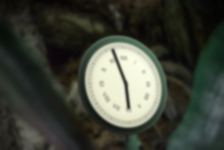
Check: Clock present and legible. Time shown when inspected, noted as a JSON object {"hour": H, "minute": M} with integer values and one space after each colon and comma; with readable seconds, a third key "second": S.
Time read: {"hour": 5, "minute": 57}
